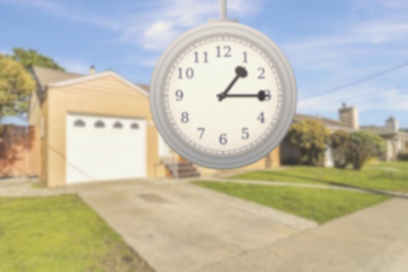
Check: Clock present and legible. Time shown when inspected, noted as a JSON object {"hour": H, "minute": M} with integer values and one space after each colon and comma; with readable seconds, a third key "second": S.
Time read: {"hour": 1, "minute": 15}
